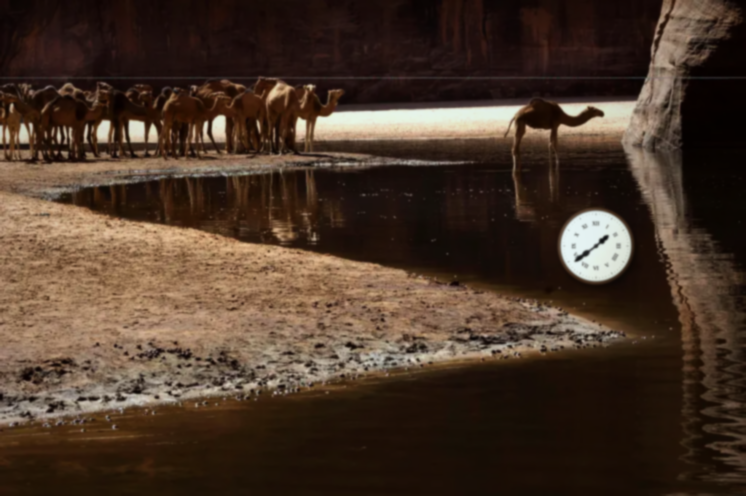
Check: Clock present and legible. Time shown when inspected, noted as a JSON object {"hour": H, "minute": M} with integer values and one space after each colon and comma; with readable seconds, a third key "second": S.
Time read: {"hour": 1, "minute": 39}
